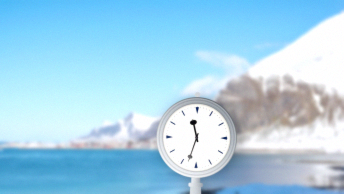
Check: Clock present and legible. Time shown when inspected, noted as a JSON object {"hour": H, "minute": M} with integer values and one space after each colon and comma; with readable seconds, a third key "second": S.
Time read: {"hour": 11, "minute": 33}
